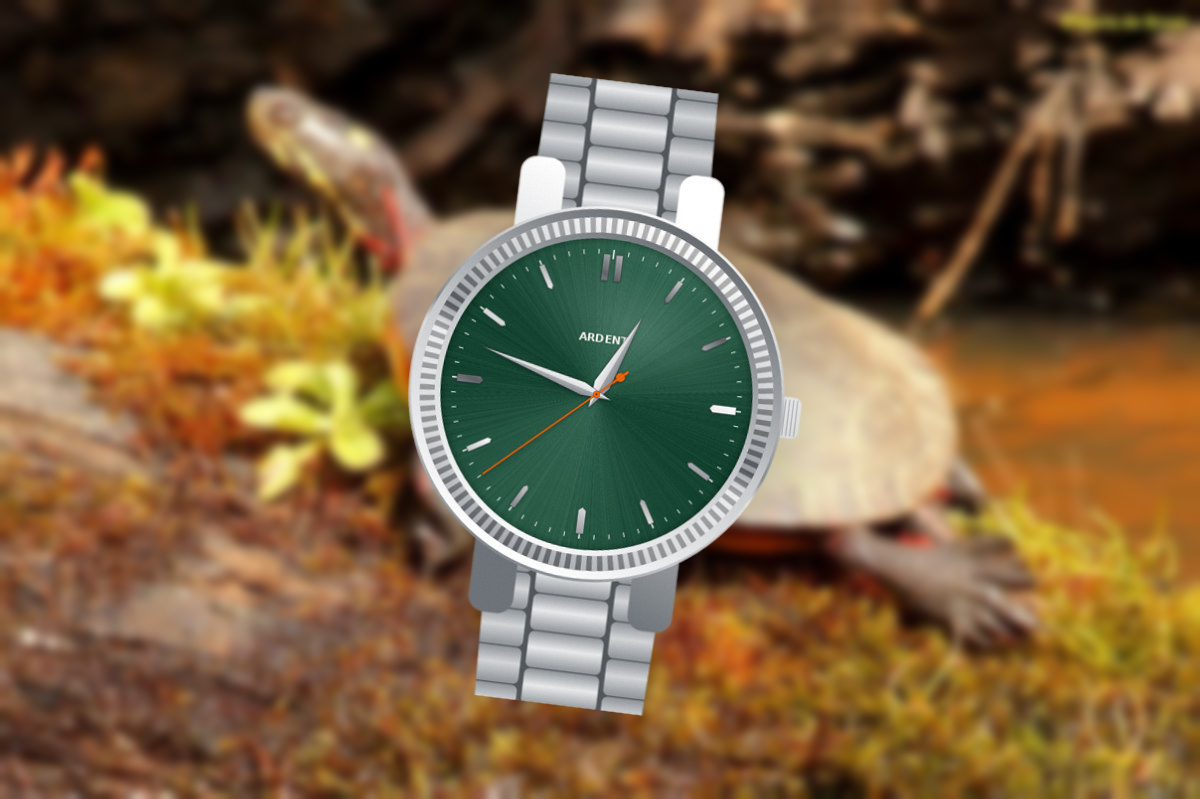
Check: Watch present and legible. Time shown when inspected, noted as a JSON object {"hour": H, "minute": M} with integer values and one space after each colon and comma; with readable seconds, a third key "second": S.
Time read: {"hour": 12, "minute": 47, "second": 38}
